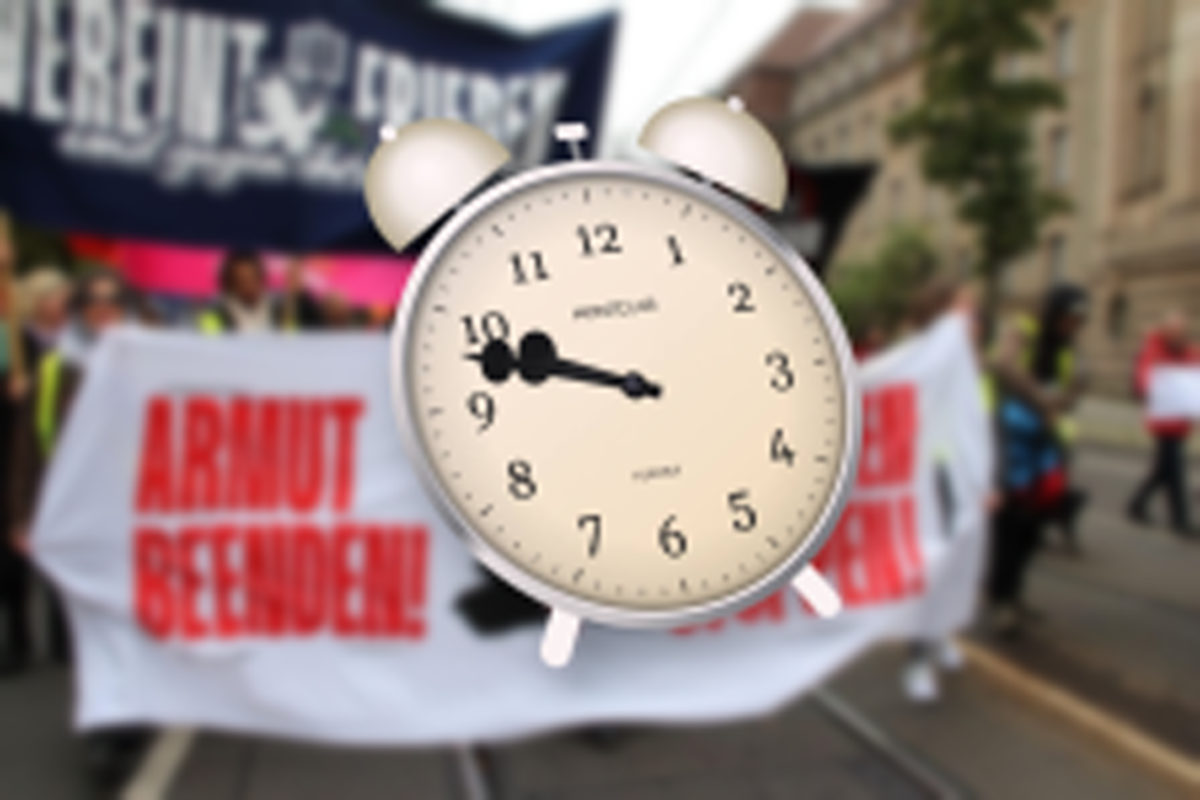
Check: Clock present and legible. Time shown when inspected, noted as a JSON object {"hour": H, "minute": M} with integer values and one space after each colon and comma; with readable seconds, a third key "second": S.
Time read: {"hour": 9, "minute": 48}
